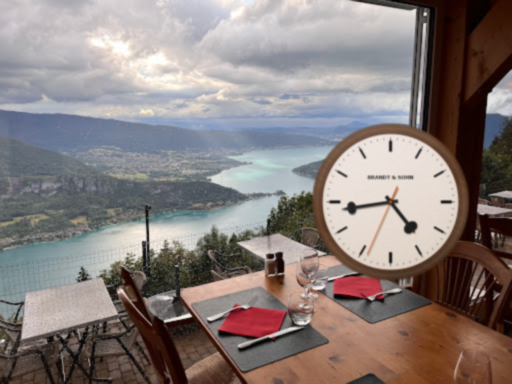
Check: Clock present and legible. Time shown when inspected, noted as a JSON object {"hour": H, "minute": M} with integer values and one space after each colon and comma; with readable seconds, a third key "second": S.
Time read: {"hour": 4, "minute": 43, "second": 34}
